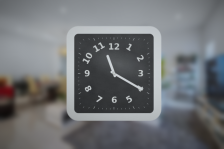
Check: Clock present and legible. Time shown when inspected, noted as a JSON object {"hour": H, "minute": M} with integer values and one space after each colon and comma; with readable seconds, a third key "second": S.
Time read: {"hour": 11, "minute": 20}
